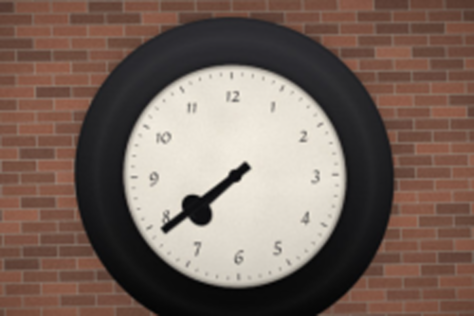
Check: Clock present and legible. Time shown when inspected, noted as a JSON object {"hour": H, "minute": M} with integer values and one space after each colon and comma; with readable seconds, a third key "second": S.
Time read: {"hour": 7, "minute": 39}
